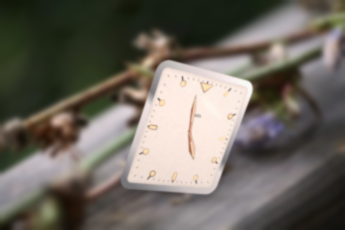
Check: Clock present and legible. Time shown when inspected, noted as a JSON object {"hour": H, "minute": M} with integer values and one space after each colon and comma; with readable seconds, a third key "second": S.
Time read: {"hour": 4, "minute": 58}
